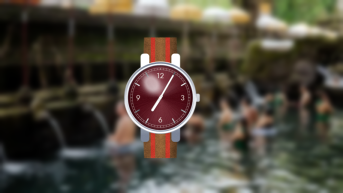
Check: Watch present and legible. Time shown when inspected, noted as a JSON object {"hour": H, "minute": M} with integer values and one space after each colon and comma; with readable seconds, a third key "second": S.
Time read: {"hour": 7, "minute": 5}
